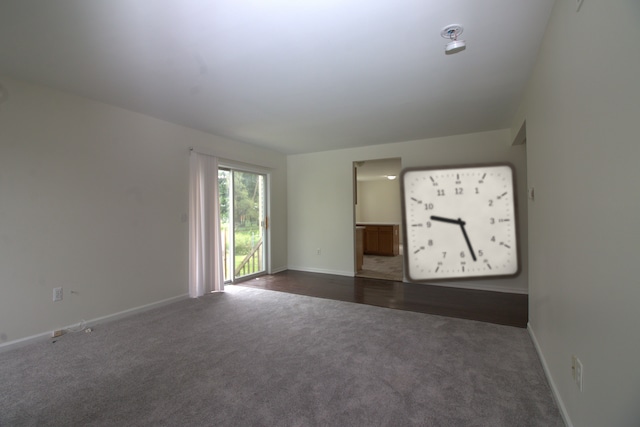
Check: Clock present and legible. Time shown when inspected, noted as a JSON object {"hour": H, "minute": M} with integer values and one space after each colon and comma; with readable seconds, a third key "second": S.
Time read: {"hour": 9, "minute": 27}
